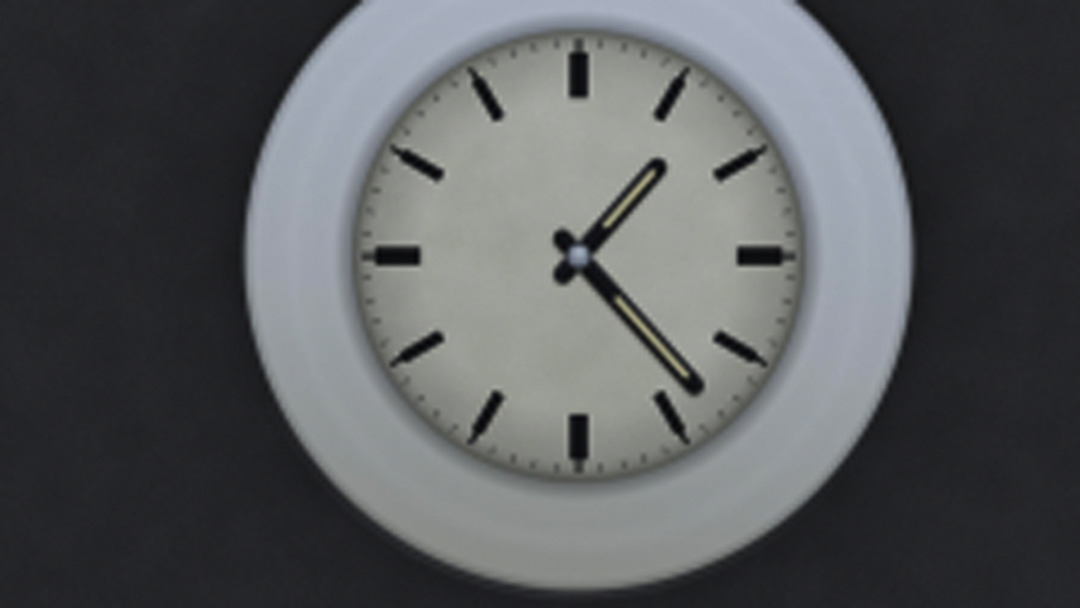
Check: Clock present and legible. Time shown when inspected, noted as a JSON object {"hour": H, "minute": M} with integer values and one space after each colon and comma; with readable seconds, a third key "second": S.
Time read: {"hour": 1, "minute": 23}
